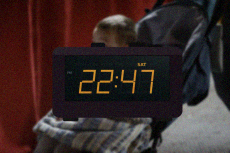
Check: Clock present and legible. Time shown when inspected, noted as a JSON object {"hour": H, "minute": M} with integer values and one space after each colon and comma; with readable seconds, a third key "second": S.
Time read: {"hour": 22, "minute": 47}
